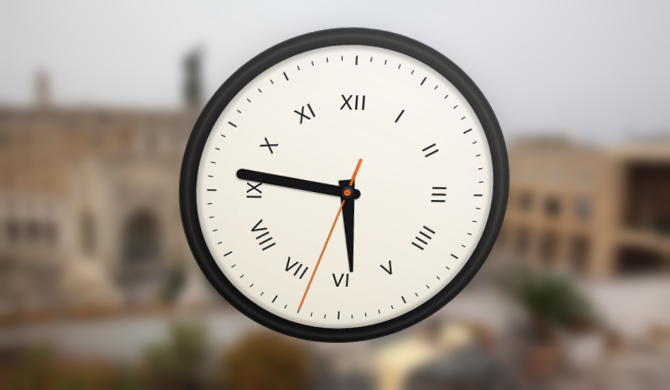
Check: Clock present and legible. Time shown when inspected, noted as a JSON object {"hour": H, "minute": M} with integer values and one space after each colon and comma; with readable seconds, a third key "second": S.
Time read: {"hour": 5, "minute": 46, "second": 33}
